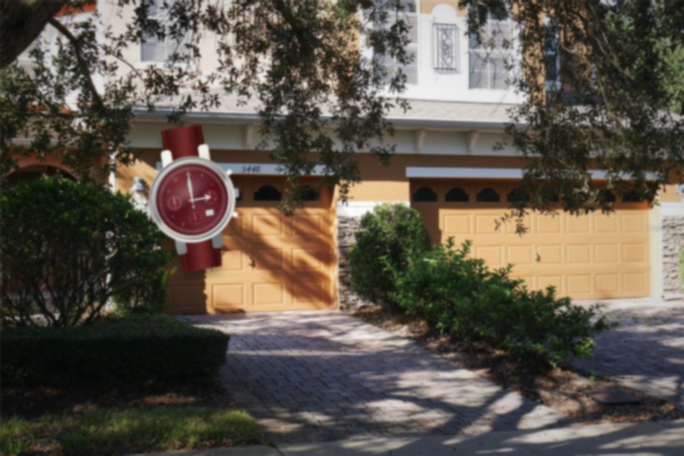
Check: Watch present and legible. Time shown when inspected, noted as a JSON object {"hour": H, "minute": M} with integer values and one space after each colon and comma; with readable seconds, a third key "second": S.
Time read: {"hour": 3, "minute": 0}
